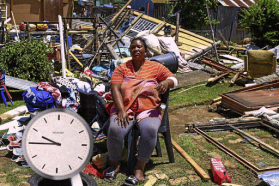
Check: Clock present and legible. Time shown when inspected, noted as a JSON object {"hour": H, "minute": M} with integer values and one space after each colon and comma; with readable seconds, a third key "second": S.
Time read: {"hour": 9, "minute": 45}
